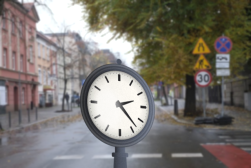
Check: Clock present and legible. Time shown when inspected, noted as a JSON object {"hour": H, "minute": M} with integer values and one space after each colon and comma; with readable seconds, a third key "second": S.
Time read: {"hour": 2, "minute": 23}
